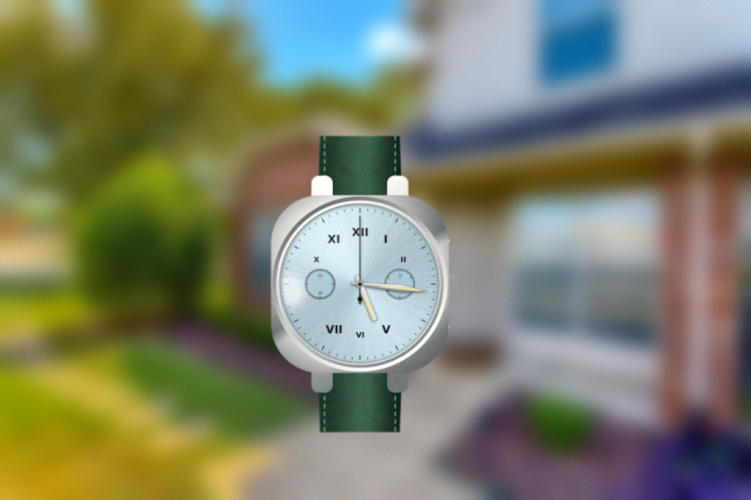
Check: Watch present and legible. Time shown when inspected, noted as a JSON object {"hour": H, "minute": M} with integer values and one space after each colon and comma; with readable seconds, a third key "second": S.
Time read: {"hour": 5, "minute": 16}
